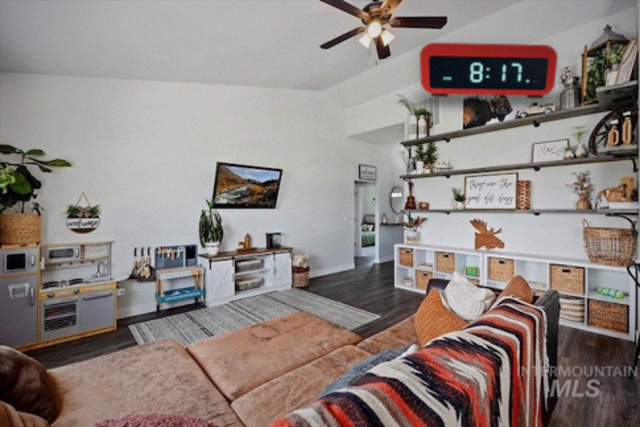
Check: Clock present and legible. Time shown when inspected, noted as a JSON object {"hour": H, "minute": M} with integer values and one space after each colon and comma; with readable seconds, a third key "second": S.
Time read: {"hour": 8, "minute": 17}
